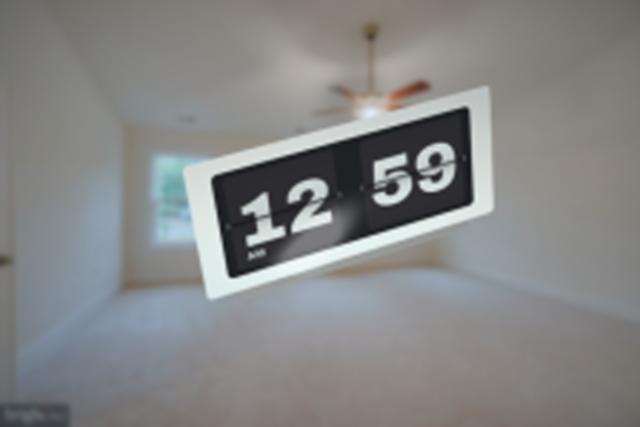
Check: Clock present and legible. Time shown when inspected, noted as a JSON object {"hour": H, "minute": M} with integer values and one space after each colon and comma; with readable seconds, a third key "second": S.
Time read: {"hour": 12, "minute": 59}
